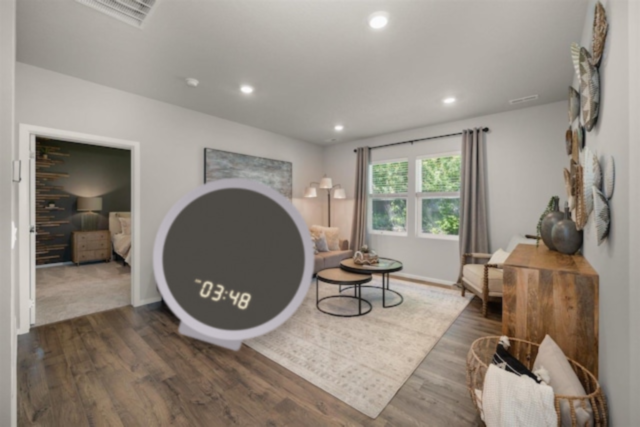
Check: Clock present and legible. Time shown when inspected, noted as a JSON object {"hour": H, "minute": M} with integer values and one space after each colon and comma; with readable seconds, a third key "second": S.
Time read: {"hour": 3, "minute": 48}
